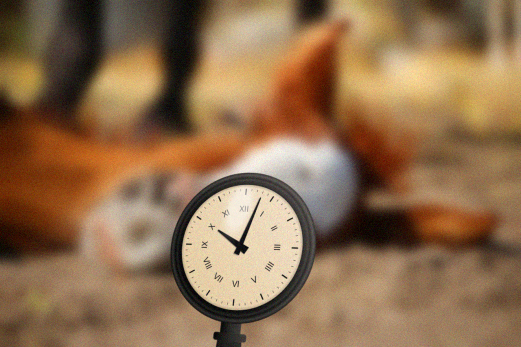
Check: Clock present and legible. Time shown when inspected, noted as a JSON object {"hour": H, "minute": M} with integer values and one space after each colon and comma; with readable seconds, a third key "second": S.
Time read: {"hour": 10, "minute": 3}
